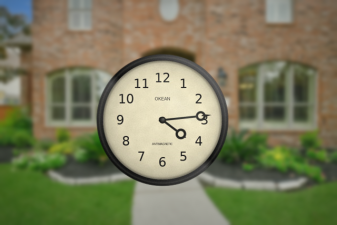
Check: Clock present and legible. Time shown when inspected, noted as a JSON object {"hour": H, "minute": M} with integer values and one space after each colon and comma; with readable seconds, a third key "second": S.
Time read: {"hour": 4, "minute": 14}
